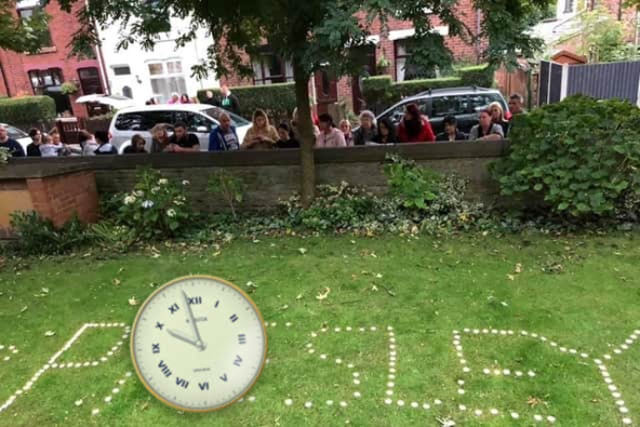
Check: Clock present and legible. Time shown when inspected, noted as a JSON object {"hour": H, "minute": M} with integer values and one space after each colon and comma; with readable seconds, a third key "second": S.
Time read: {"hour": 9, "minute": 58}
